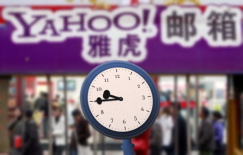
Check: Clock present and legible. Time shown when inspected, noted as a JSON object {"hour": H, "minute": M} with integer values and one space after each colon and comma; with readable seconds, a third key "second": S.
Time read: {"hour": 9, "minute": 45}
